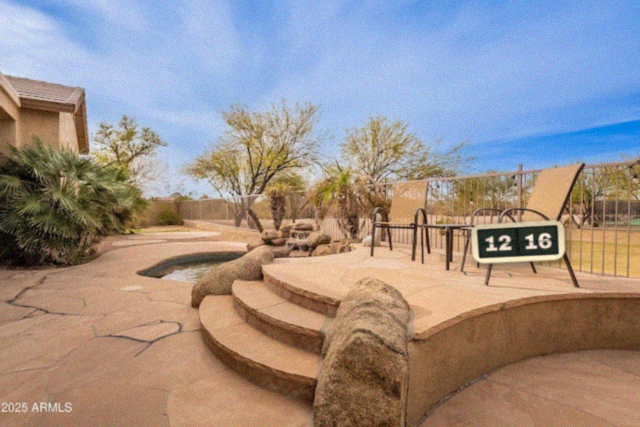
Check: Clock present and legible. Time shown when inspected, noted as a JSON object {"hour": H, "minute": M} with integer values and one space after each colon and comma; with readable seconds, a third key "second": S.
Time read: {"hour": 12, "minute": 16}
